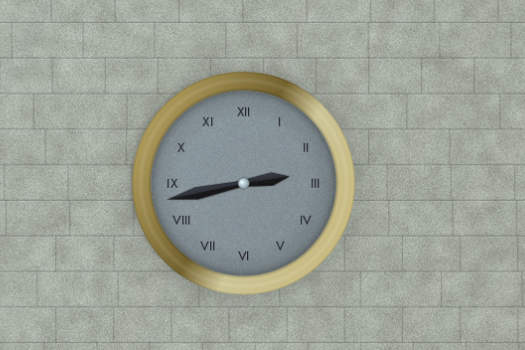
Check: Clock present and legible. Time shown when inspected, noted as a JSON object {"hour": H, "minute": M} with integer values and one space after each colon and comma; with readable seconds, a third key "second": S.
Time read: {"hour": 2, "minute": 43}
